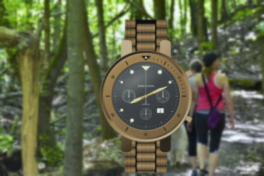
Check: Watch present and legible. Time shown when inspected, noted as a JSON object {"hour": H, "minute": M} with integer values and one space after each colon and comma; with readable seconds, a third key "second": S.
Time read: {"hour": 8, "minute": 11}
